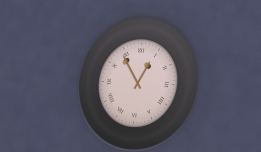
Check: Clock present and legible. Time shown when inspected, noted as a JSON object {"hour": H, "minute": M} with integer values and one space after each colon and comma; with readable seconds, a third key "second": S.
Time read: {"hour": 12, "minute": 54}
